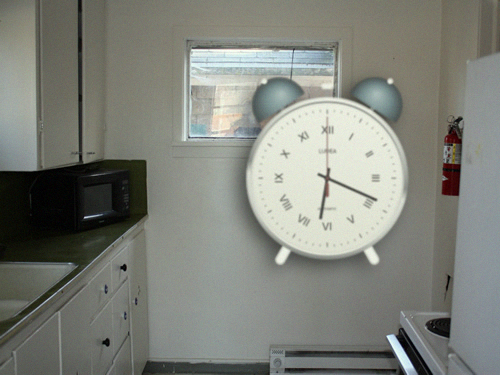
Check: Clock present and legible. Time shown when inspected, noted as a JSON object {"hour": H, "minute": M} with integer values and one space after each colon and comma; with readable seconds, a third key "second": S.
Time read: {"hour": 6, "minute": 19, "second": 0}
